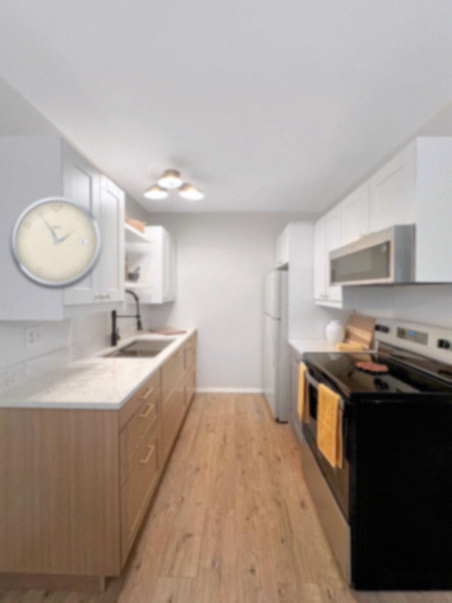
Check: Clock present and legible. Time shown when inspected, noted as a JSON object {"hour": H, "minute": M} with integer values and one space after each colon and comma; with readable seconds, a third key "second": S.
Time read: {"hour": 1, "minute": 55}
